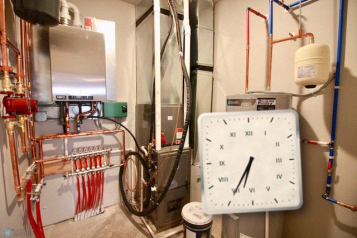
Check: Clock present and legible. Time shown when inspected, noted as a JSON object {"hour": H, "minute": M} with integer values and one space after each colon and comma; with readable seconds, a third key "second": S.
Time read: {"hour": 6, "minute": 35}
